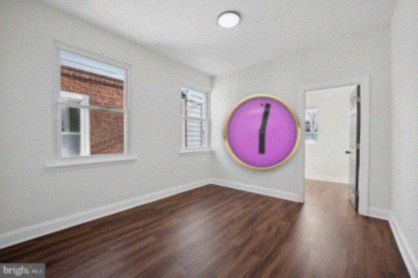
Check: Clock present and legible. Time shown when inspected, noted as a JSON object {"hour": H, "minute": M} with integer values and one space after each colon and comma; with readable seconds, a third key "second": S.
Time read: {"hour": 6, "minute": 2}
